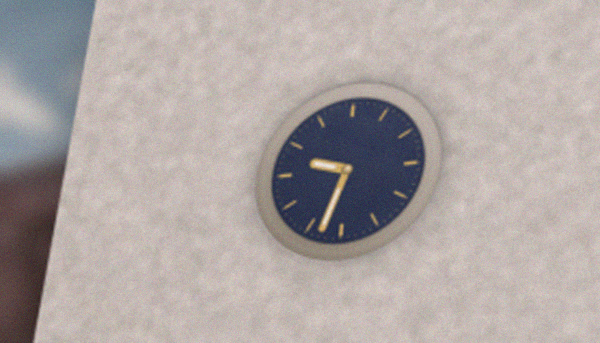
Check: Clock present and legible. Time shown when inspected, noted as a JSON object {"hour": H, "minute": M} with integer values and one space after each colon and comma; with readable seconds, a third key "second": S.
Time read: {"hour": 9, "minute": 33}
